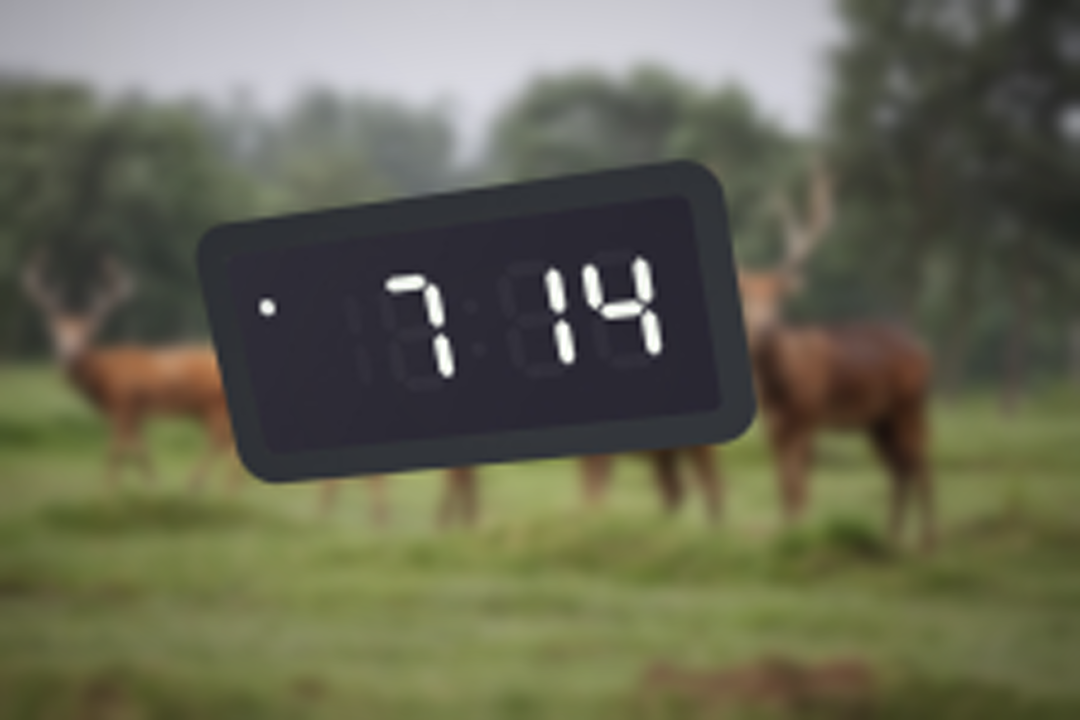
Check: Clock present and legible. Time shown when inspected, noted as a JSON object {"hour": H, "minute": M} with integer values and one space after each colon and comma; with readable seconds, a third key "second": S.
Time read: {"hour": 7, "minute": 14}
